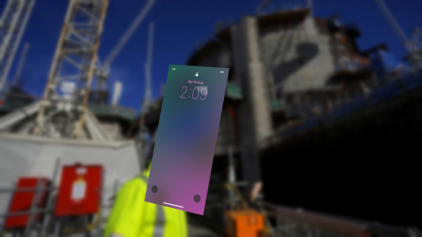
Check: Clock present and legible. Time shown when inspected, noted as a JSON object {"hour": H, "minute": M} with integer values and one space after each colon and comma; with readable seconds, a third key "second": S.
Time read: {"hour": 2, "minute": 9}
